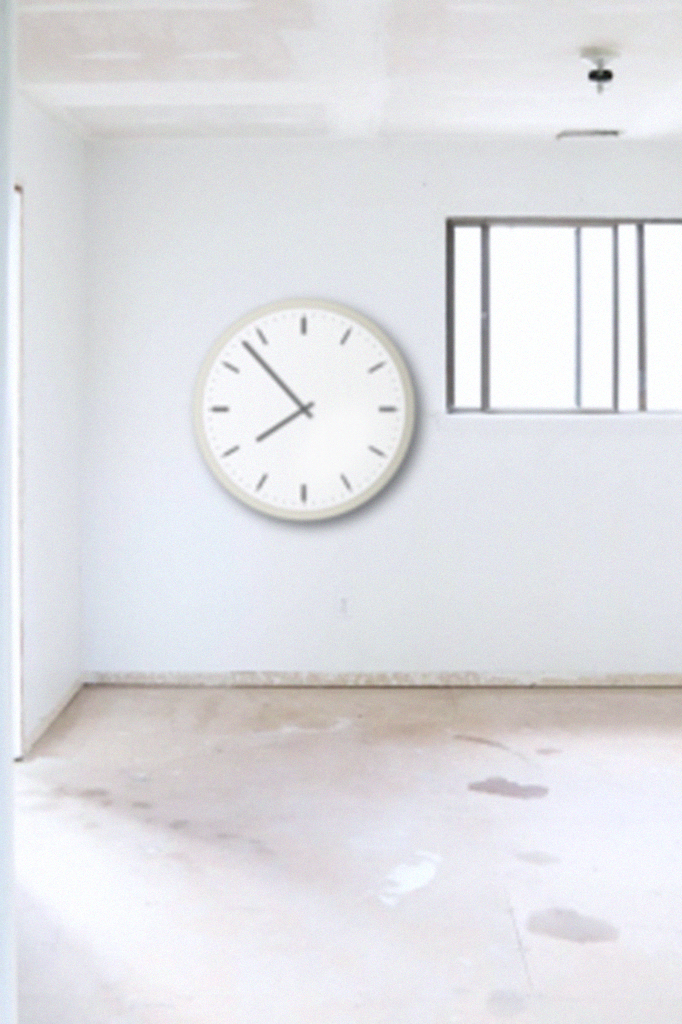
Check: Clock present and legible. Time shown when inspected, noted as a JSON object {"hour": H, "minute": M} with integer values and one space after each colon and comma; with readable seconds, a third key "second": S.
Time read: {"hour": 7, "minute": 53}
